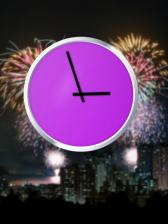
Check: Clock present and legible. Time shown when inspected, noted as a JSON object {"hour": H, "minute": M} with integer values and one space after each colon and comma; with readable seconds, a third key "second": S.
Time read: {"hour": 2, "minute": 57}
